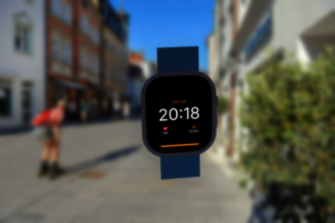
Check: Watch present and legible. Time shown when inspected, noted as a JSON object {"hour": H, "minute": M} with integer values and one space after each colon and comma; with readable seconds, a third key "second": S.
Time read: {"hour": 20, "minute": 18}
